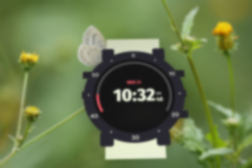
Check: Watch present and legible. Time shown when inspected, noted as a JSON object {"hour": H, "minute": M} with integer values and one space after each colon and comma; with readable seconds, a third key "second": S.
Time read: {"hour": 10, "minute": 32}
